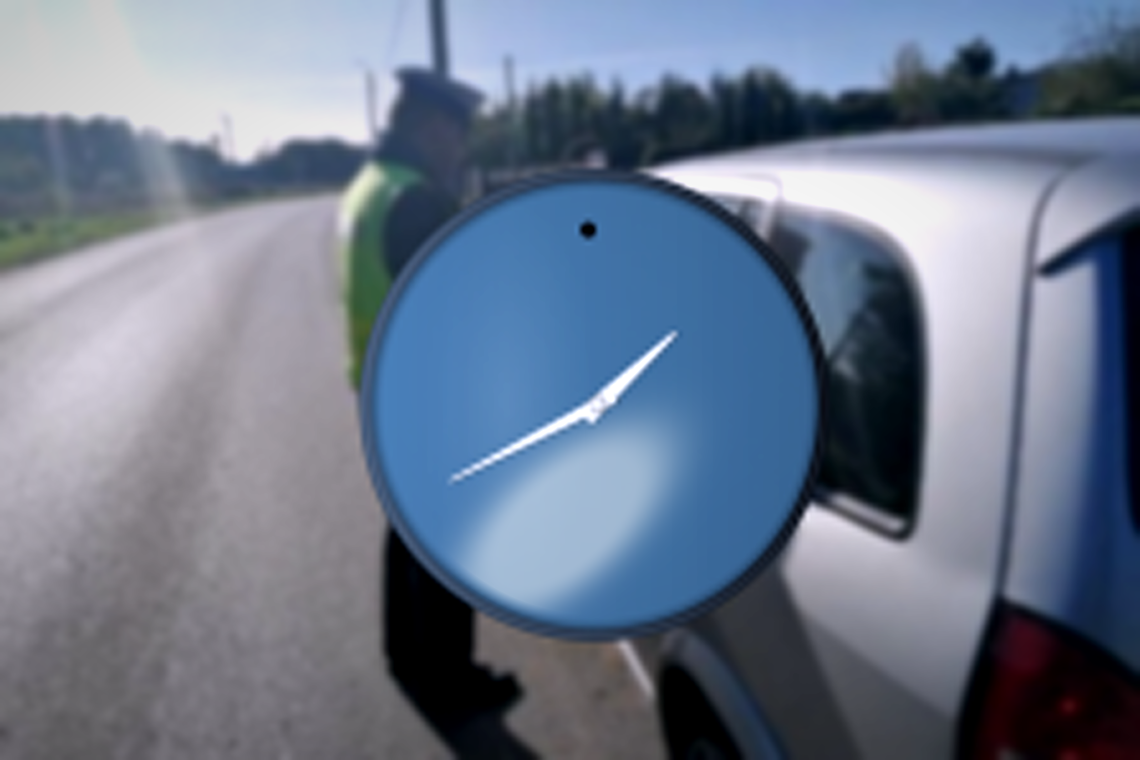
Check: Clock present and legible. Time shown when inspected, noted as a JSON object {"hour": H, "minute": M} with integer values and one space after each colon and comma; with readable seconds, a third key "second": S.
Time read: {"hour": 1, "minute": 41}
